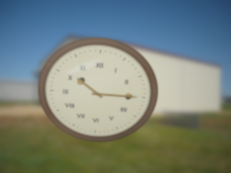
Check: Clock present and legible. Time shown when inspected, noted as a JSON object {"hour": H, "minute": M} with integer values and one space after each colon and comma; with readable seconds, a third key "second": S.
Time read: {"hour": 10, "minute": 15}
